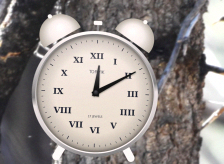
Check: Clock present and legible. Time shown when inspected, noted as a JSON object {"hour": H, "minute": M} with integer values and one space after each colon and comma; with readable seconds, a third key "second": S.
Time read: {"hour": 12, "minute": 10}
